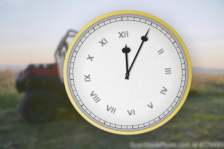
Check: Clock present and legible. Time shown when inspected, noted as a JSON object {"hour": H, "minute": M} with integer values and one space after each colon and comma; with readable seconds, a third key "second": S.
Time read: {"hour": 12, "minute": 5}
